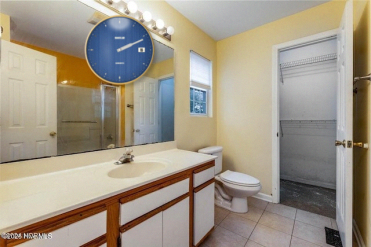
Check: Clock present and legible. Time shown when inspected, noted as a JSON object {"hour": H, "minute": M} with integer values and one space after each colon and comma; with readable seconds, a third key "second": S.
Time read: {"hour": 2, "minute": 11}
